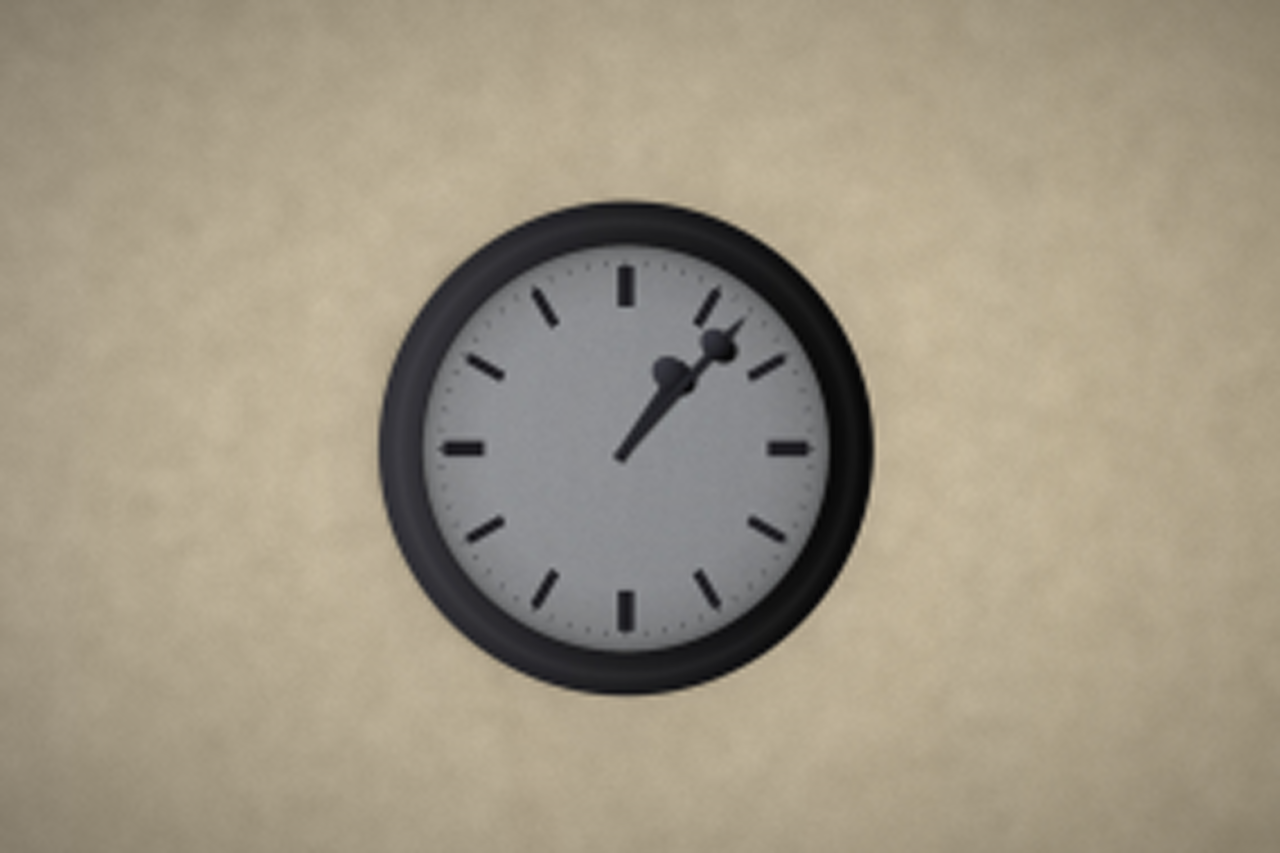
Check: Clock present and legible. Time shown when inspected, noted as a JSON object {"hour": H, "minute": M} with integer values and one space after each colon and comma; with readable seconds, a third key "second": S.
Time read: {"hour": 1, "minute": 7}
